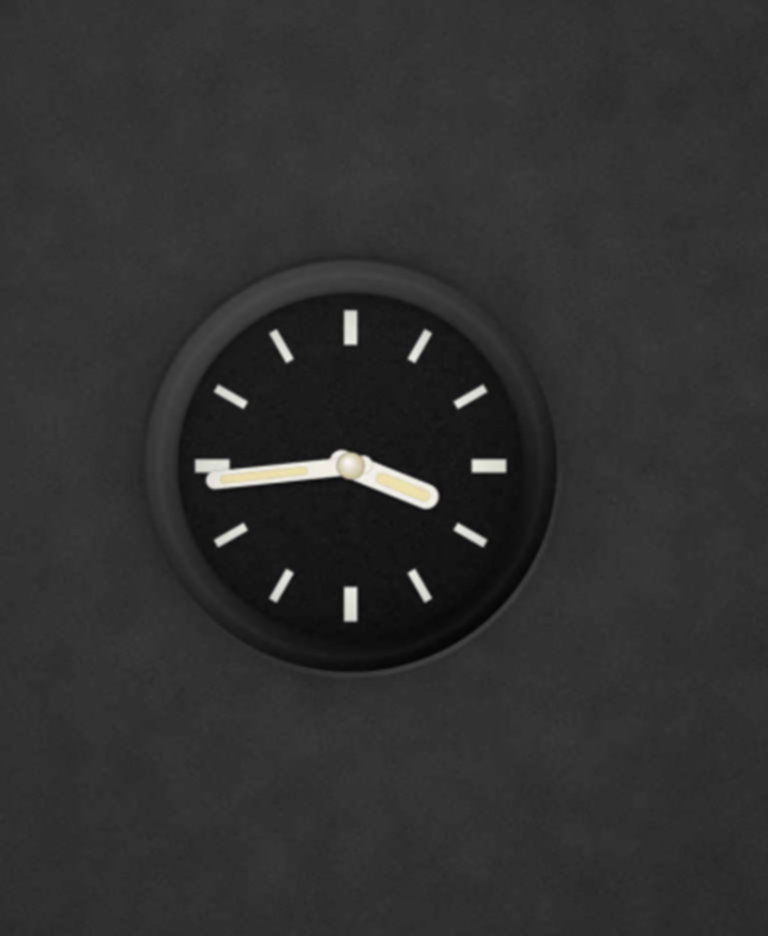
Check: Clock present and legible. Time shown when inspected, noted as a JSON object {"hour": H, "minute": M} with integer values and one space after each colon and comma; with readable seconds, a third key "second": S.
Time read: {"hour": 3, "minute": 44}
